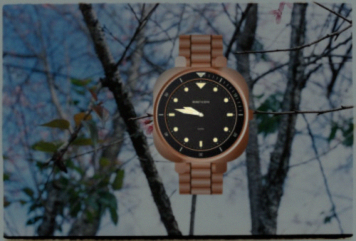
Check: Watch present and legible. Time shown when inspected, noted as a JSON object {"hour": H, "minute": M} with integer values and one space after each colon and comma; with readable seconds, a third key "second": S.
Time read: {"hour": 9, "minute": 47}
